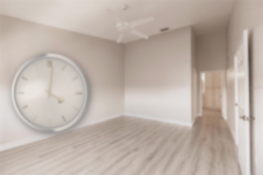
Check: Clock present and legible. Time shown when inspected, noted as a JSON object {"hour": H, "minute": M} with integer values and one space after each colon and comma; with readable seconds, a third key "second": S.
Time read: {"hour": 4, "minute": 1}
